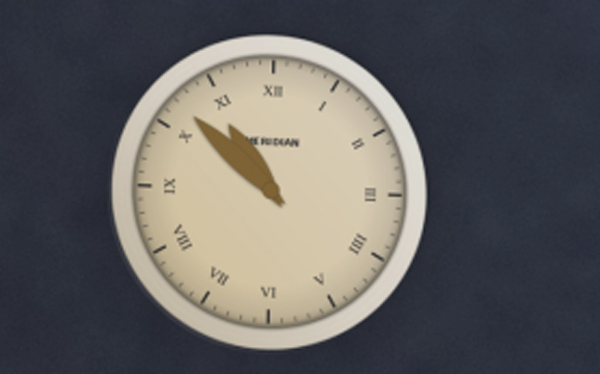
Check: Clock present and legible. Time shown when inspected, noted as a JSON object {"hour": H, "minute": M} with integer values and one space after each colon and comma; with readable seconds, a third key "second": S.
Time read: {"hour": 10, "minute": 52}
